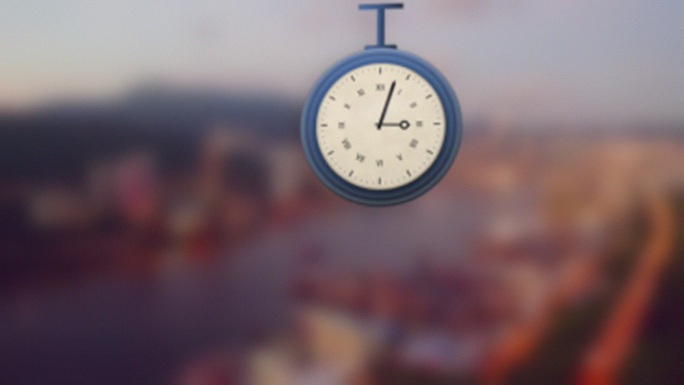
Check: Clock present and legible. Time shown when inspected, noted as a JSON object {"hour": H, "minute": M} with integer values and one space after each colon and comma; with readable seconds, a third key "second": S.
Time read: {"hour": 3, "minute": 3}
